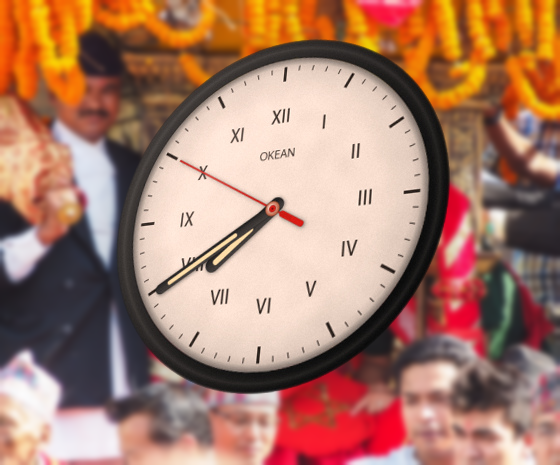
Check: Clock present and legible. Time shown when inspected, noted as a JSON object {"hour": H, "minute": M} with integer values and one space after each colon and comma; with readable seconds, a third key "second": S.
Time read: {"hour": 7, "minute": 39, "second": 50}
